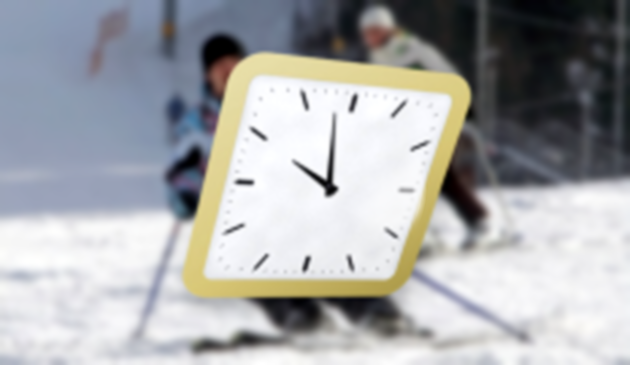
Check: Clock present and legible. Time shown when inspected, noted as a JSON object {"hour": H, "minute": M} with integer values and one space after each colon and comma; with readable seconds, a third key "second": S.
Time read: {"hour": 9, "minute": 58}
